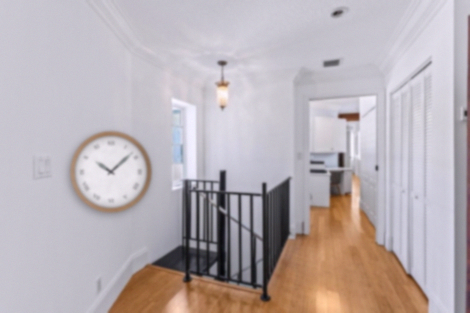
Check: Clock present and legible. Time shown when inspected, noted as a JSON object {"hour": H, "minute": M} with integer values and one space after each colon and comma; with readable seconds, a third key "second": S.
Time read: {"hour": 10, "minute": 8}
